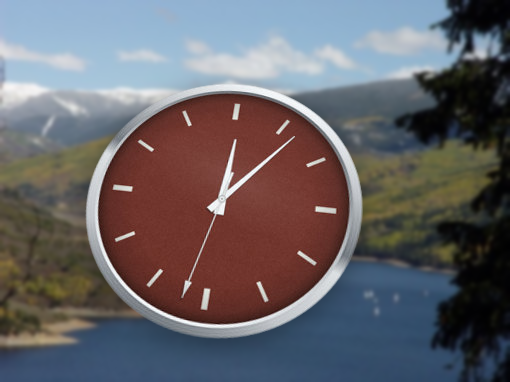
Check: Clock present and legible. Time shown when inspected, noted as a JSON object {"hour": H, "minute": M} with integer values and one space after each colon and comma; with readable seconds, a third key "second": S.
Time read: {"hour": 12, "minute": 6, "second": 32}
